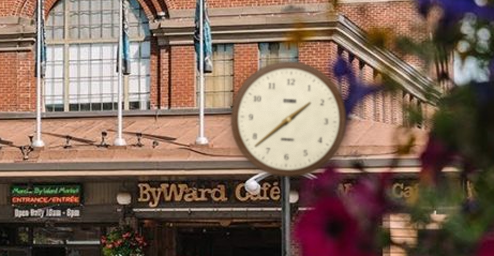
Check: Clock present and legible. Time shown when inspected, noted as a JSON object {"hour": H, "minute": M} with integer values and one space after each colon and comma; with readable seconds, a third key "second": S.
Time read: {"hour": 1, "minute": 38}
